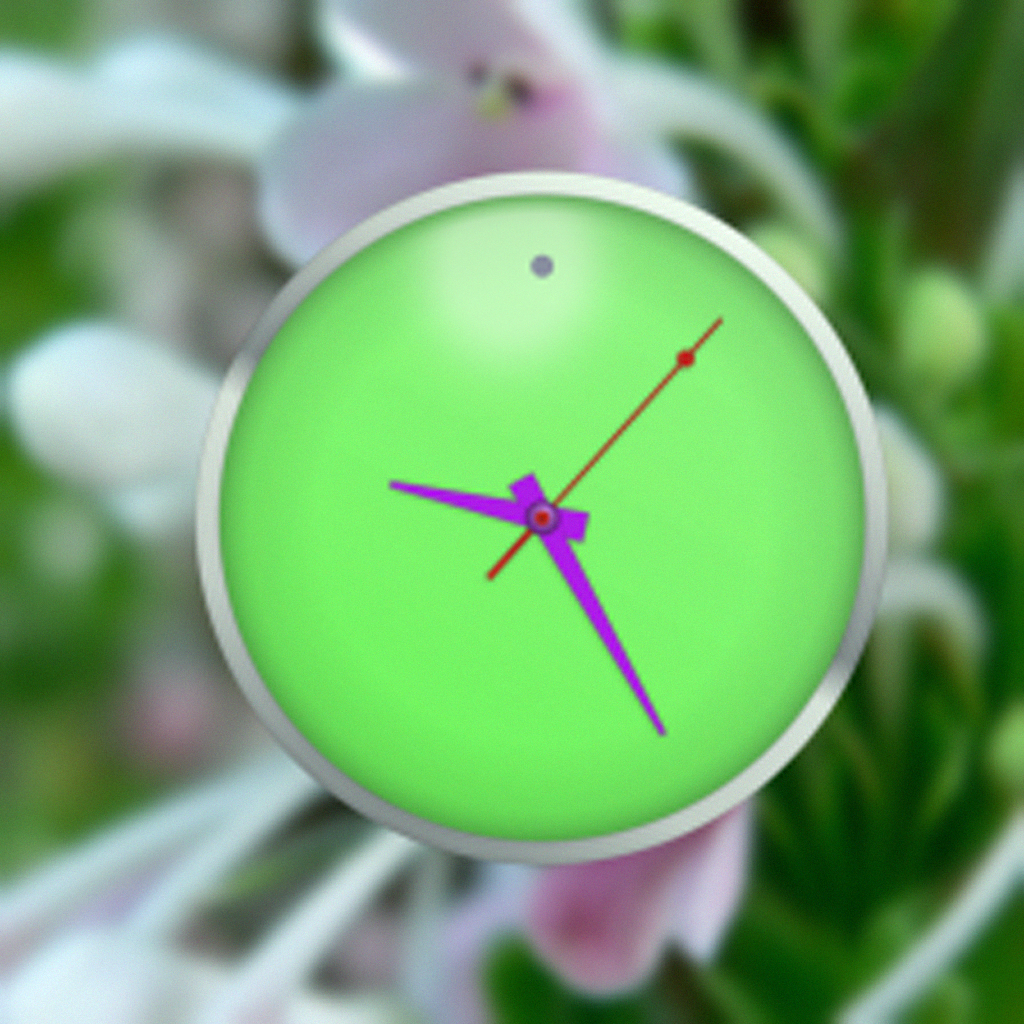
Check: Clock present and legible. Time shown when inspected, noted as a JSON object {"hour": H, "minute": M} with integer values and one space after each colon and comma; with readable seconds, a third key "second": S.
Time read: {"hour": 9, "minute": 25, "second": 7}
